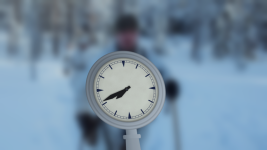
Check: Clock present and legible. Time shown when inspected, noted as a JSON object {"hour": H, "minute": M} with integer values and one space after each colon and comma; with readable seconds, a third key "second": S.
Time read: {"hour": 7, "minute": 41}
